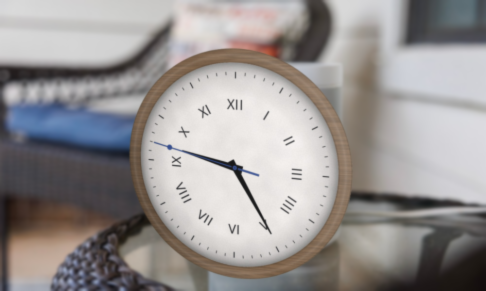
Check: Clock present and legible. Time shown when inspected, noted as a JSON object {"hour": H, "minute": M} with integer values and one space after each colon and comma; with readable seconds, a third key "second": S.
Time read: {"hour": 9, "minute": 24, "second": 47}
